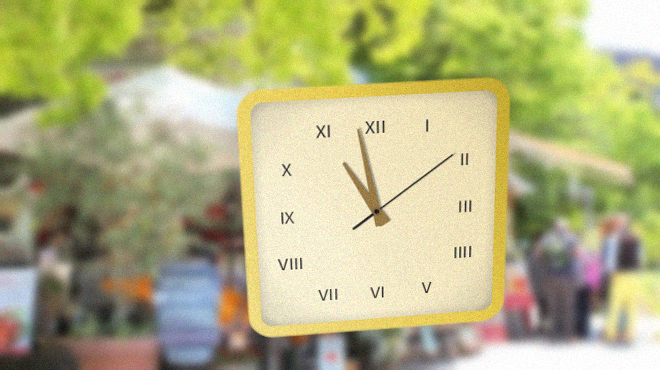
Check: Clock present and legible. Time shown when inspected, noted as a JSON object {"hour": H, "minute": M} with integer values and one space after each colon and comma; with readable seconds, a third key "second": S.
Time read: {"hour": 10, "minute": 58, "second": 9}
